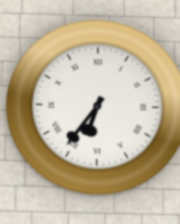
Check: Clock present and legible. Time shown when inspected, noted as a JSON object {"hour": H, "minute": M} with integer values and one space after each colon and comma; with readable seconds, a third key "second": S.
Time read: {"hour": 6, "minute": 36}
